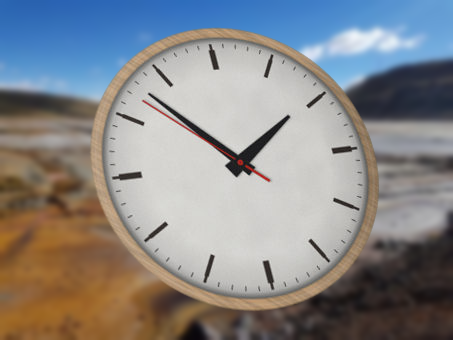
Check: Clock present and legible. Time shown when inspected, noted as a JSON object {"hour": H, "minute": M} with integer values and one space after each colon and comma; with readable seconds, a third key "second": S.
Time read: {"hour": 1, "minute": 52, "second": 52}
